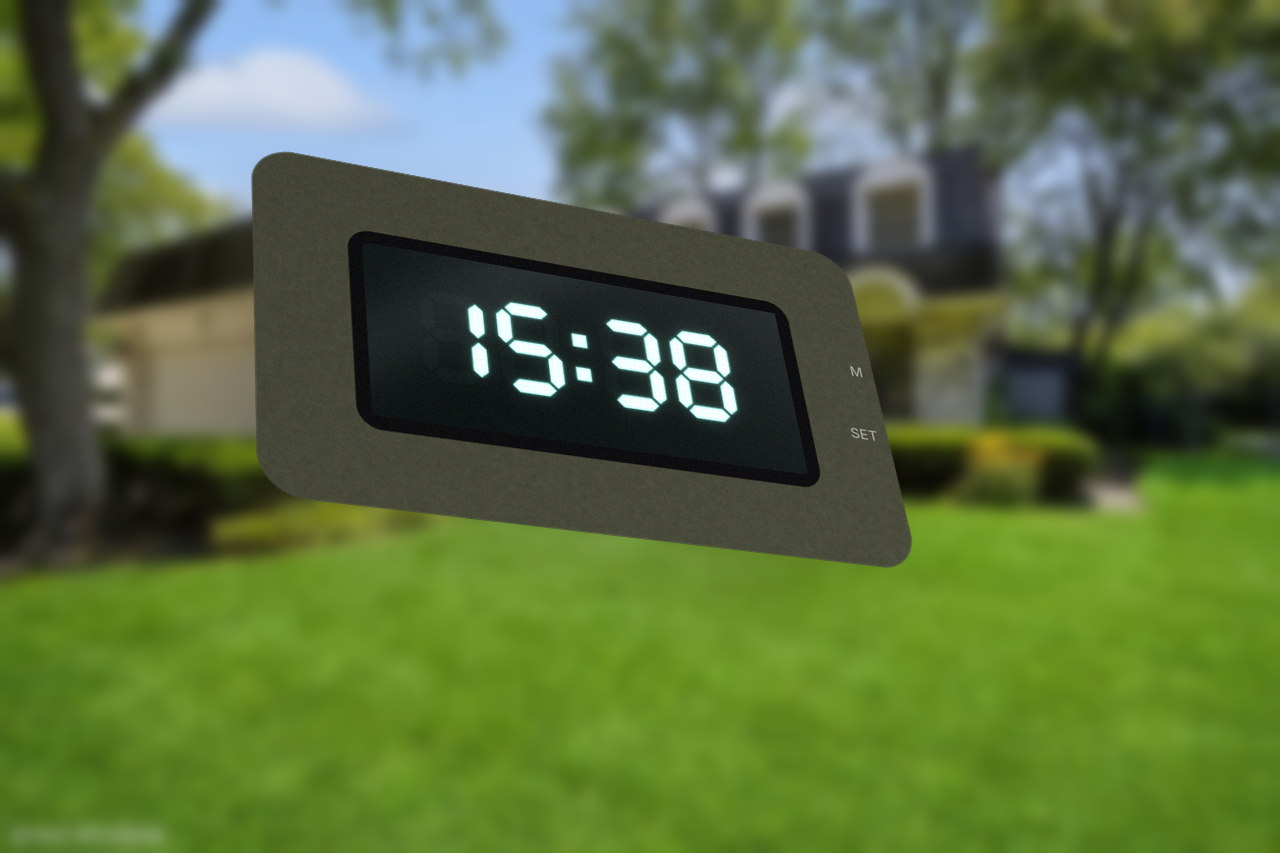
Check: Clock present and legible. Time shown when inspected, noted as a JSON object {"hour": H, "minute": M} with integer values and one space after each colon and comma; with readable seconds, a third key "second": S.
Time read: {"hour": 15, "minute": 38}
